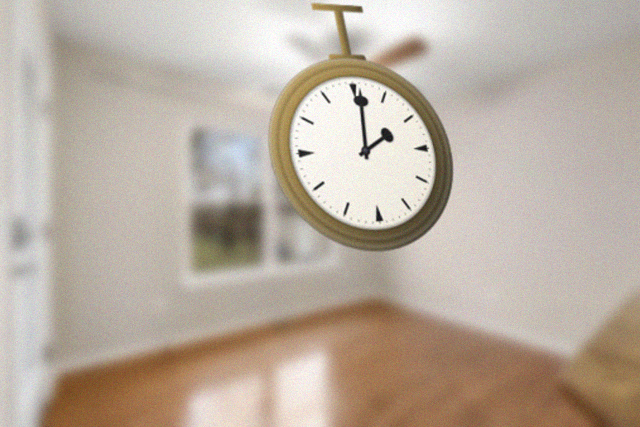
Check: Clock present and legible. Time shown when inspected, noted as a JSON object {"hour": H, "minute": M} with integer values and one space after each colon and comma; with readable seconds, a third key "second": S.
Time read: {"hour": 2, "minute": 1}
